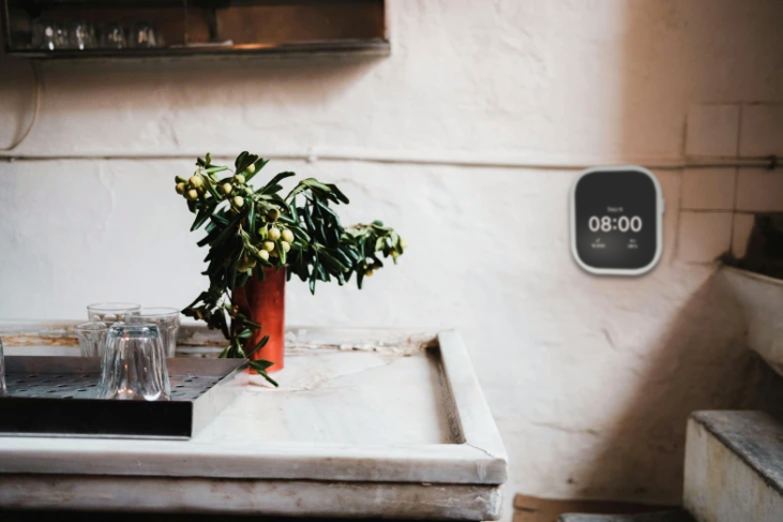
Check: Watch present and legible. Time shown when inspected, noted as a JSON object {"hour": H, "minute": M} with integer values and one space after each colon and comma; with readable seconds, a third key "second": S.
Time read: {"hour": 8, "minute": 0}
